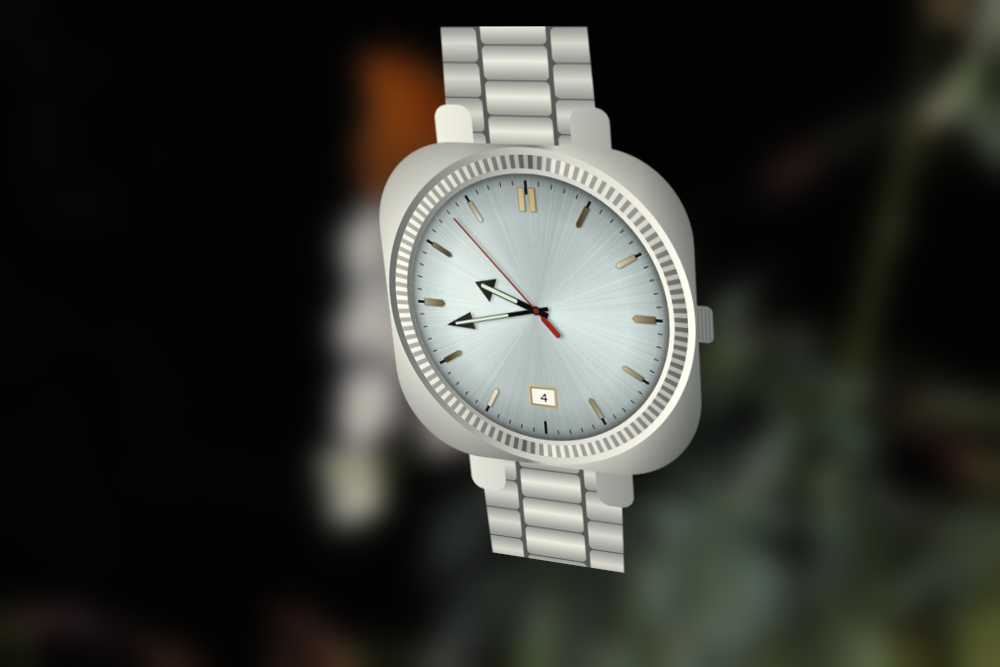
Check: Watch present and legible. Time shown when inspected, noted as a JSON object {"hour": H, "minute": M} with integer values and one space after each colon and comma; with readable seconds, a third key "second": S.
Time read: {"hour": 9, "minute": 42, "second": 53}
